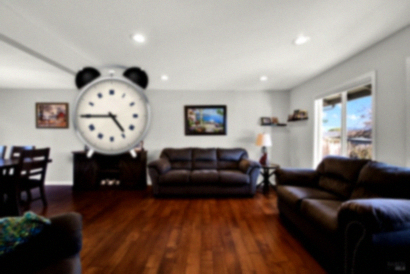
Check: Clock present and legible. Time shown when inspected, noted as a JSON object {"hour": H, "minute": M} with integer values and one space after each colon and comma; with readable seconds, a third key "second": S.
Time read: {"hour": 4, "minute": 45}
